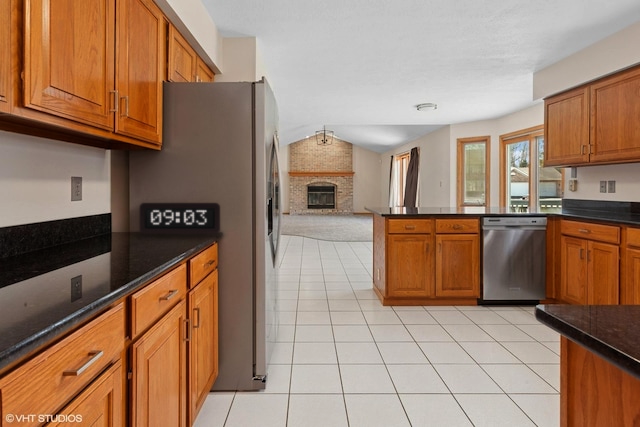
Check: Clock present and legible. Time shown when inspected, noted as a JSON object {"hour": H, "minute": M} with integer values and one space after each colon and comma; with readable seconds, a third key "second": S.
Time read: {"hour": 9, "minute": 3}
